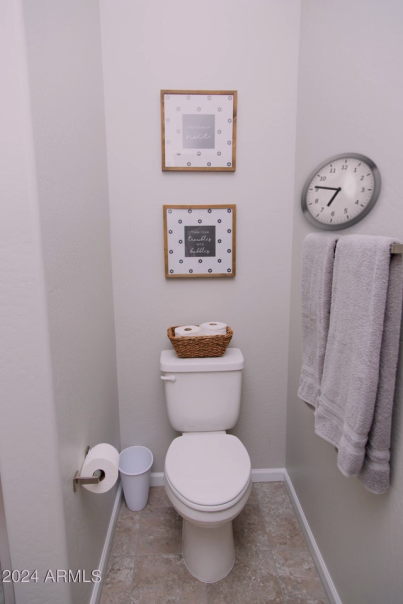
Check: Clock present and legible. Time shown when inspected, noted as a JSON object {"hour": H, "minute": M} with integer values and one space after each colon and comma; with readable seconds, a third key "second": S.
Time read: {"hour": 6, "minute": 46}
